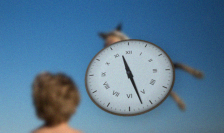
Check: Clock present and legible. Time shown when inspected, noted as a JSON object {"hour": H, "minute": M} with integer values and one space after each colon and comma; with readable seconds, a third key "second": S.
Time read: {"hour": 11, "minute": 27}
